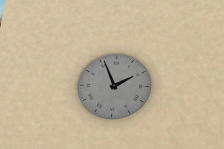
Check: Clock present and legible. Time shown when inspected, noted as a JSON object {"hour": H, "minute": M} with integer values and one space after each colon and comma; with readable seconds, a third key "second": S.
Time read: {"hour": 1, "minute": 56}
